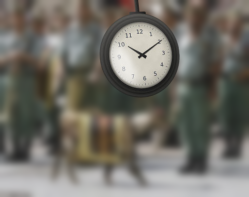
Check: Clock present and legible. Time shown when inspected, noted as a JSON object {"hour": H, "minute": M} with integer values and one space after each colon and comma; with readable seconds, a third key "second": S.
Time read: {"hour": 10, "minute": 10}
